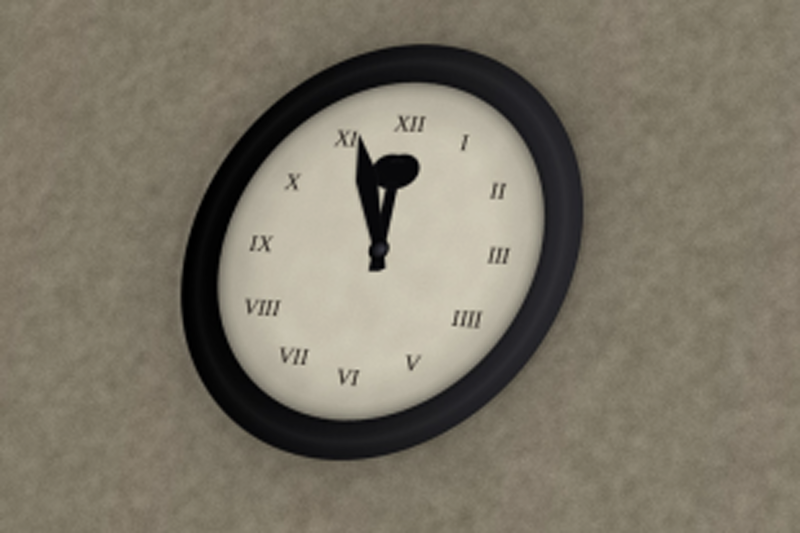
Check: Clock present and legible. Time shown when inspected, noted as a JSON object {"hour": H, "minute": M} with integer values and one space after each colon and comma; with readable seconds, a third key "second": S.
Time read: {"hour": 11, "minute": 56}
